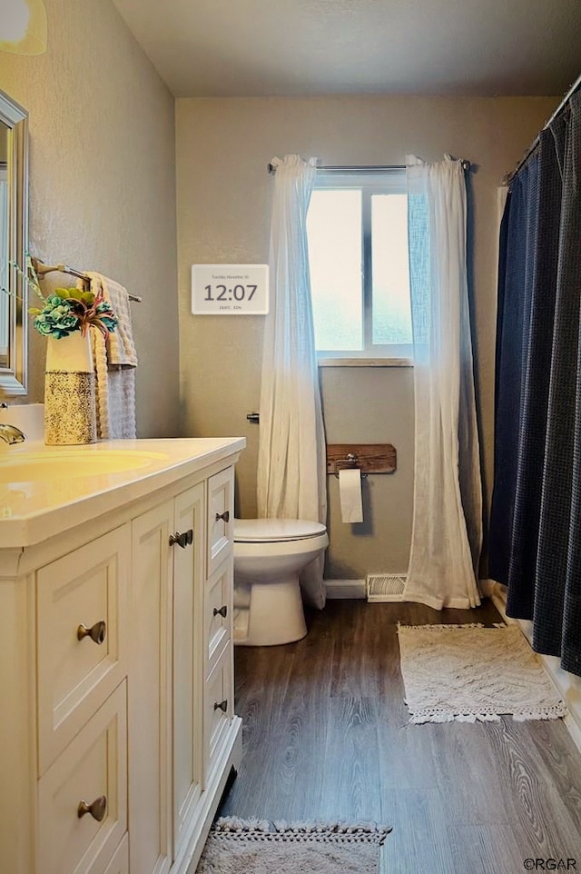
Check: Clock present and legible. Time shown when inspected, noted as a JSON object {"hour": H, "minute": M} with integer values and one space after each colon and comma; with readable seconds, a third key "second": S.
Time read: {"hour": 12, "minute": 7}
